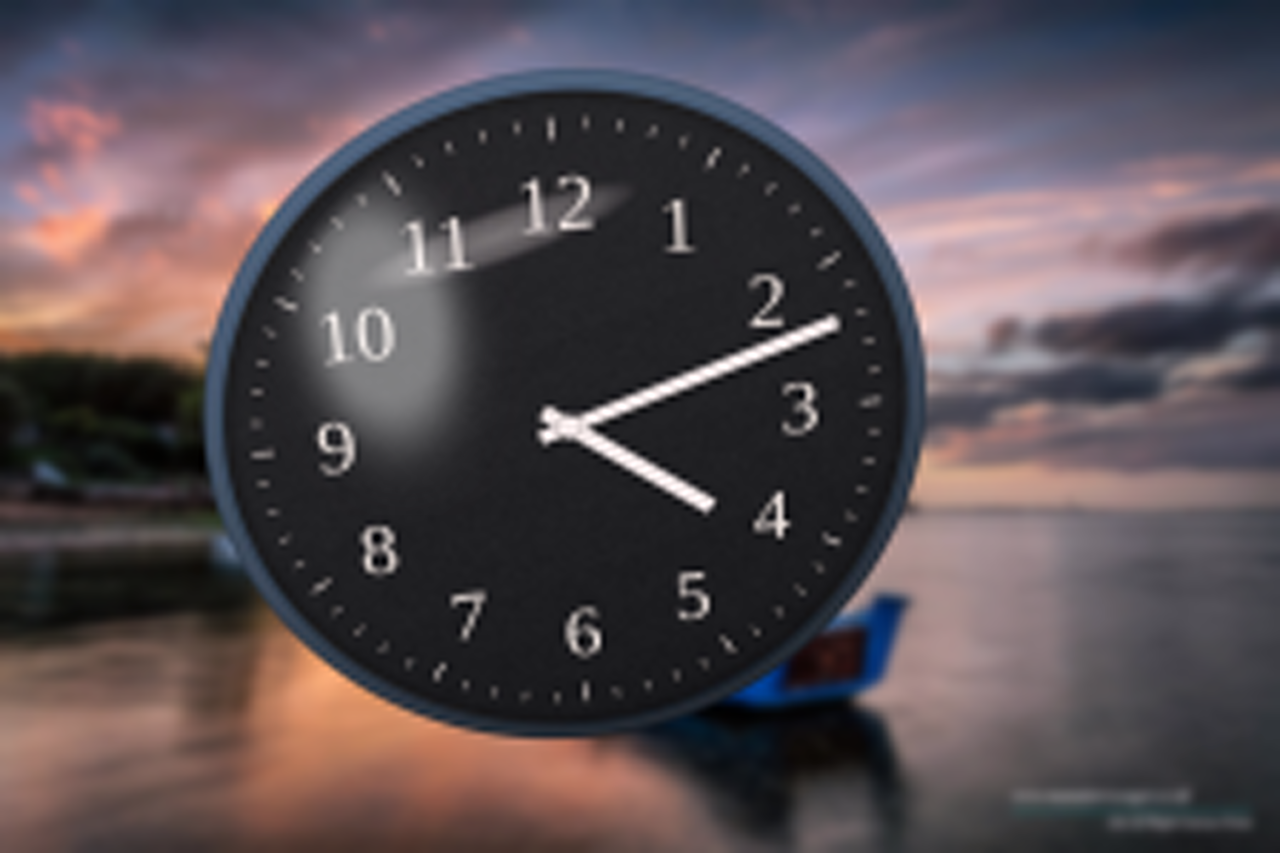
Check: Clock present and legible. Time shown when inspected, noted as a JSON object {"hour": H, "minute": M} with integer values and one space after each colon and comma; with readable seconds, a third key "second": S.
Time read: {"hour": 4, "minute": 12}
